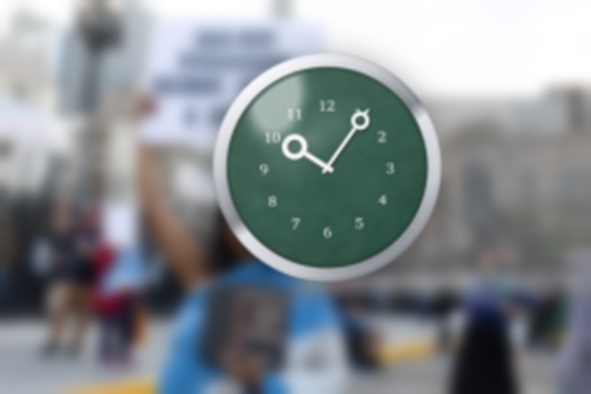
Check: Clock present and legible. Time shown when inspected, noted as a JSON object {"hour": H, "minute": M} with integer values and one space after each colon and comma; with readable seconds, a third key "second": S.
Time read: {"hour": 10, "minute": 6}
